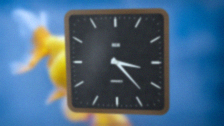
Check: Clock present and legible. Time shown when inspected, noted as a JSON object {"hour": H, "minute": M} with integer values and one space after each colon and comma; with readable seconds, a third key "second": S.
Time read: {"hour": 3, "minute": 23}
